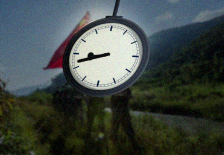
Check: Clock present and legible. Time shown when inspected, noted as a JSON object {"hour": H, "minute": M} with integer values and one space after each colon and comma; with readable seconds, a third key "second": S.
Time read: {"hour": 8, "minute": 42}
